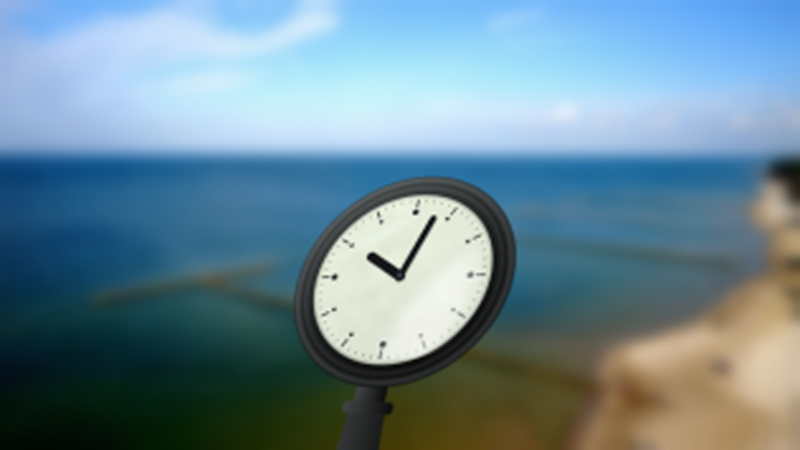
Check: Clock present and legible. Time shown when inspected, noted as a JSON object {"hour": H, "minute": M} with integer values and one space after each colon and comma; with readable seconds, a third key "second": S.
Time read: {"hour": 10, "minute": 3}
